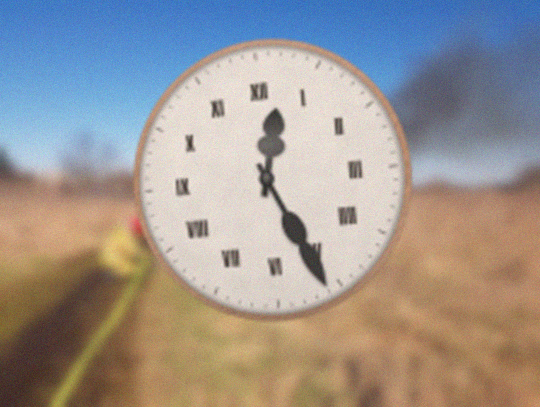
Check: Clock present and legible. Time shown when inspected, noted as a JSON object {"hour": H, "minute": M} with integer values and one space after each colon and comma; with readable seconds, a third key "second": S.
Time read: {"hour": 12, "minute": 26}
